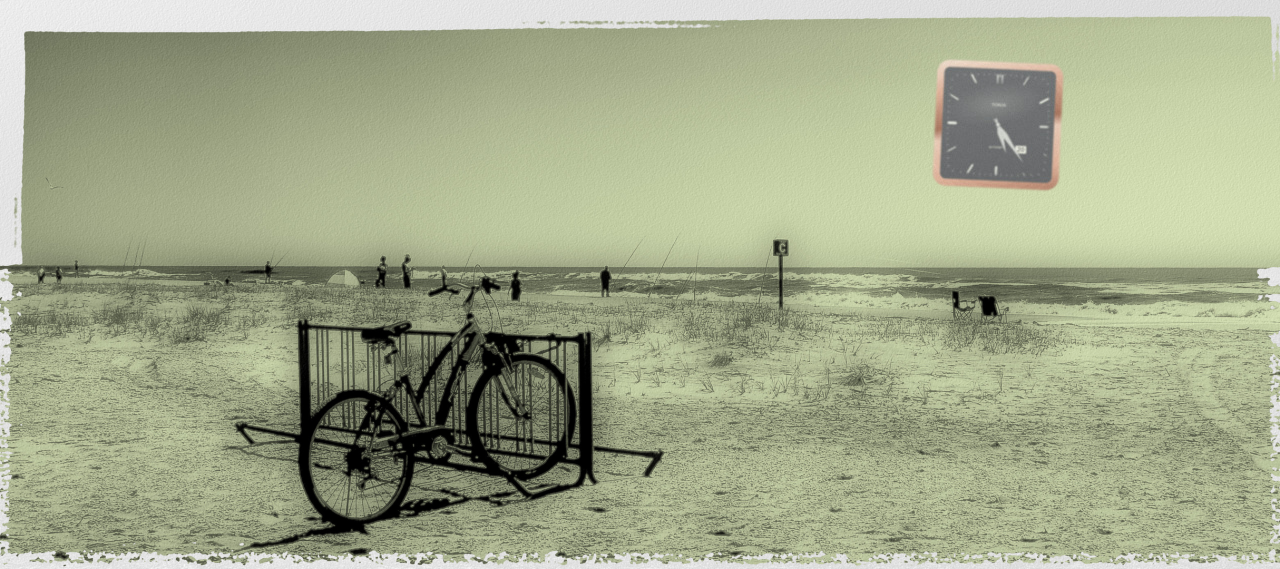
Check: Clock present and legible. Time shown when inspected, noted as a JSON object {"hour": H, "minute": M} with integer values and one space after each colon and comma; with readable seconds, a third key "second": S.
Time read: {"hour": 5, "minute": 24}
